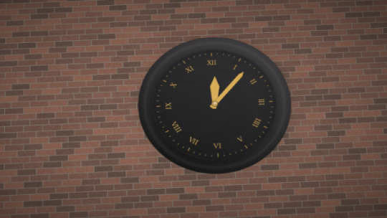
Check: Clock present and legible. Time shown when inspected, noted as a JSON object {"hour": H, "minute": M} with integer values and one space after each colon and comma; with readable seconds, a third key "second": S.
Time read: {"hour": 12, "minute": 7}
